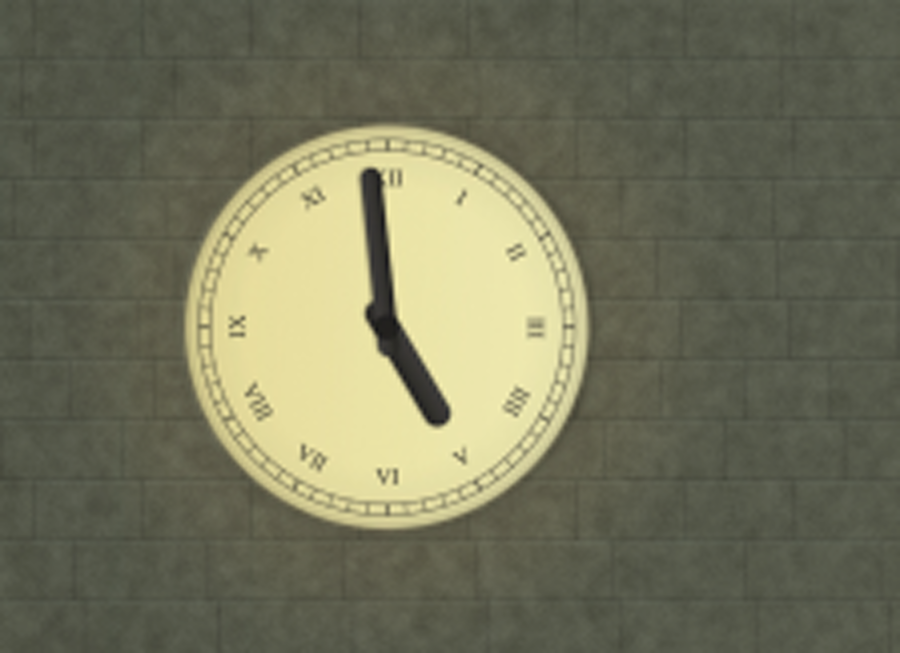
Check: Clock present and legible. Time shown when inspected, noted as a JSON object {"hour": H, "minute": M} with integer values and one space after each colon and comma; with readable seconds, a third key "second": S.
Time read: {"hour": 4, "minute": 59}
